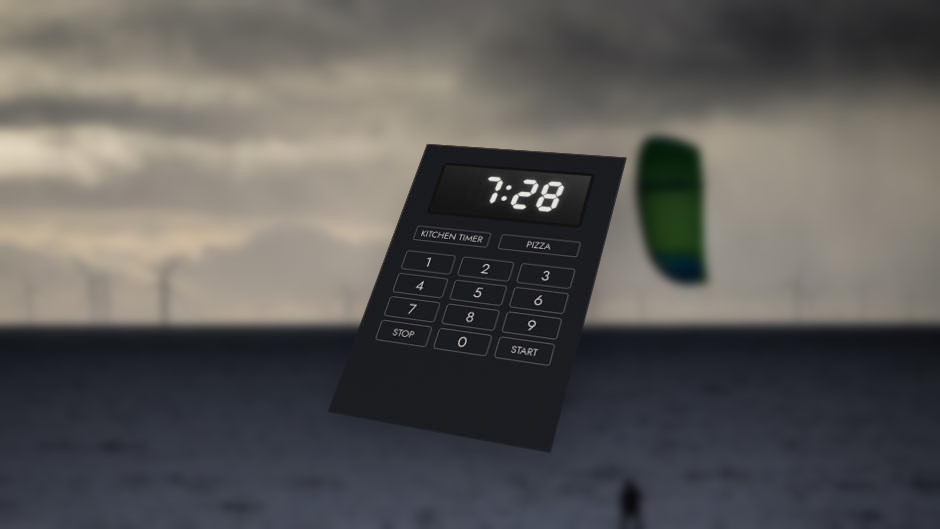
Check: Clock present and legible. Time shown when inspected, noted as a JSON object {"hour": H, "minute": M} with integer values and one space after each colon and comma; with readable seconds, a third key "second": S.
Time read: {"hour": 7, "minute": 28}
